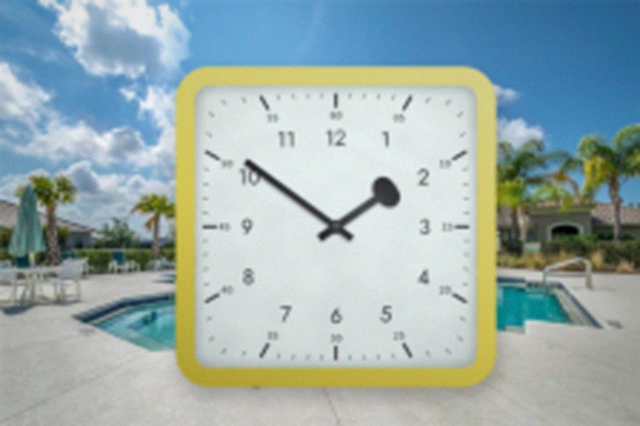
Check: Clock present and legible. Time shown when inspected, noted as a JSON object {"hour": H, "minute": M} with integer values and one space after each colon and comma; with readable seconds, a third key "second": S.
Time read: {"hour": 1, "minute": 51}
